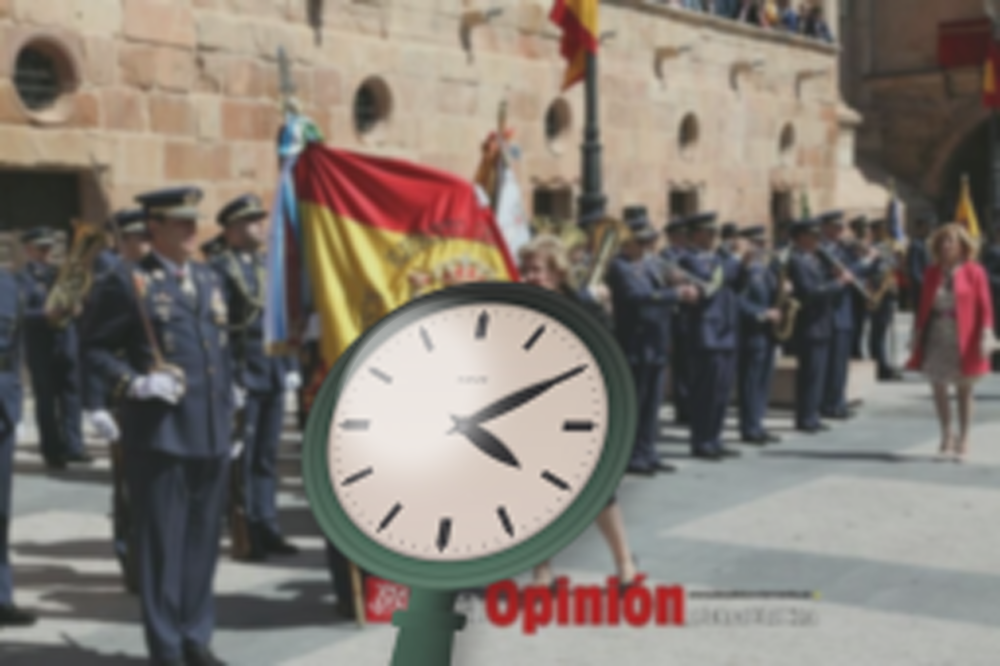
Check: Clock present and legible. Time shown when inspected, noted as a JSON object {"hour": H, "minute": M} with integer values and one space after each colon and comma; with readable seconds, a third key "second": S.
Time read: {"hour": 4, "minute": 10}
